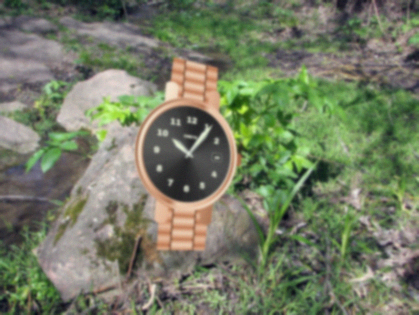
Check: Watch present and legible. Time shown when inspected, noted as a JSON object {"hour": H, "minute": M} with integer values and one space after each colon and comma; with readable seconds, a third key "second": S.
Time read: {"hour": 10, "minute": 6}
